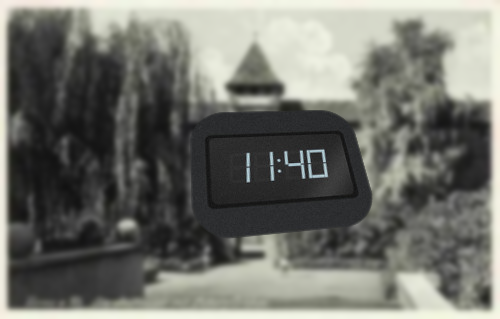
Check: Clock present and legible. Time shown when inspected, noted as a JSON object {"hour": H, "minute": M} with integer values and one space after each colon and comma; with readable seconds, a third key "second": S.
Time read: {"hour": 11, "minute": 40}
